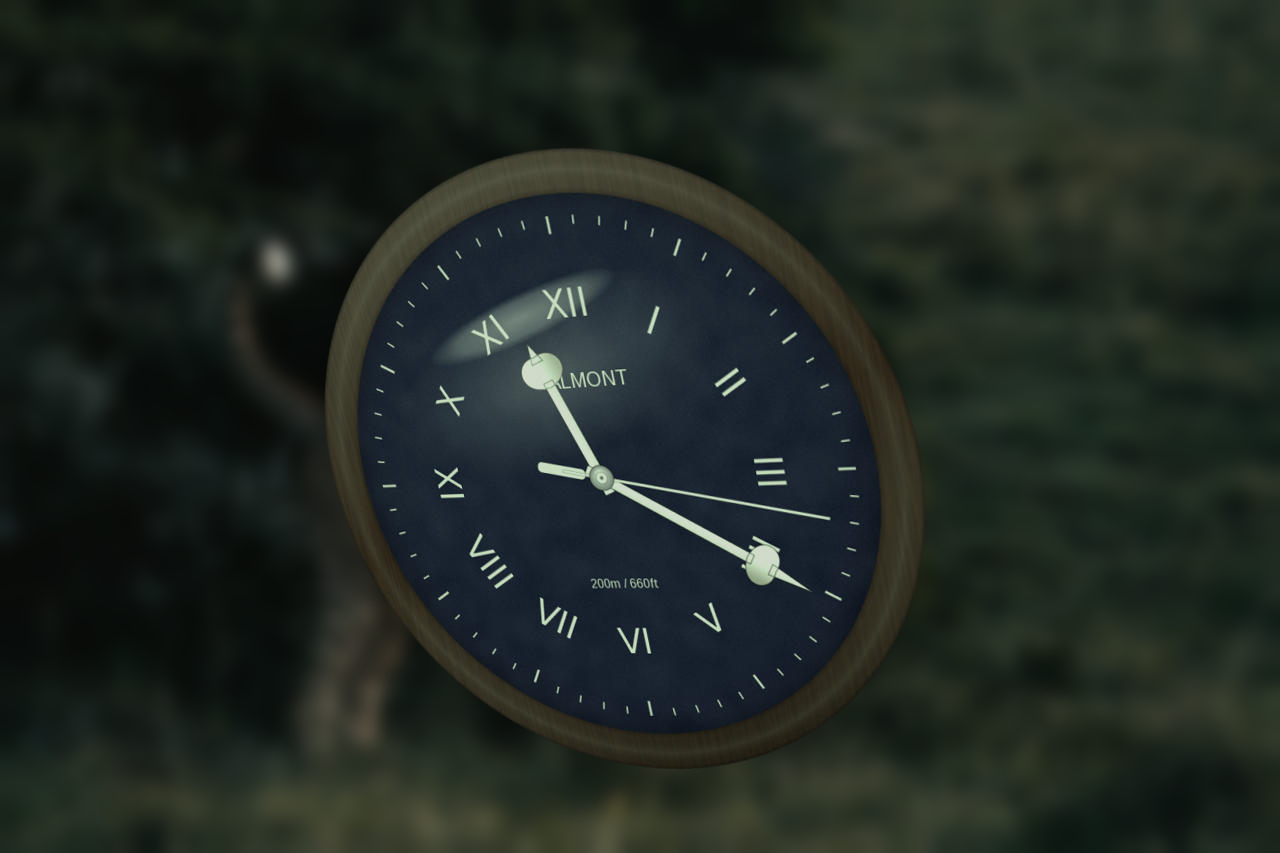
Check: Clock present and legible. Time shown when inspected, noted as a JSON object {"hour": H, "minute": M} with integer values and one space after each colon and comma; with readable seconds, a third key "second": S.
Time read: {"hour": 11, "minute": 20, "second": 17}
